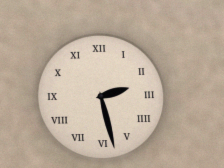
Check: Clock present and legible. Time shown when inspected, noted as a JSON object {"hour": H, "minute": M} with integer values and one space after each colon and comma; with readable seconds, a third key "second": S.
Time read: {"hour": 2, "minute": 28}
